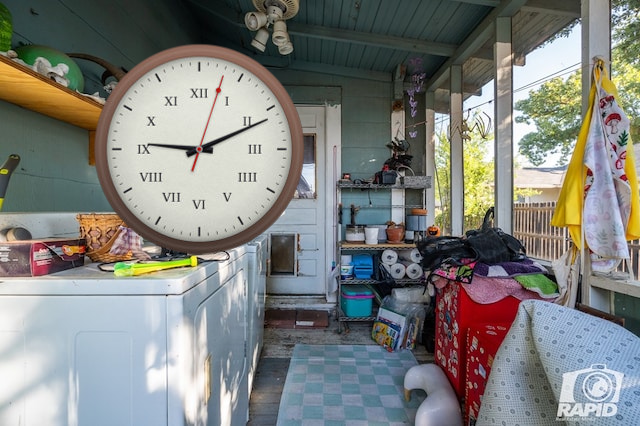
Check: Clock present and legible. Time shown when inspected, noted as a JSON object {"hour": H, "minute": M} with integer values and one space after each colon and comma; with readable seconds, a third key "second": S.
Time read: {"hour": 9, "minute": 11, "second": 3}
